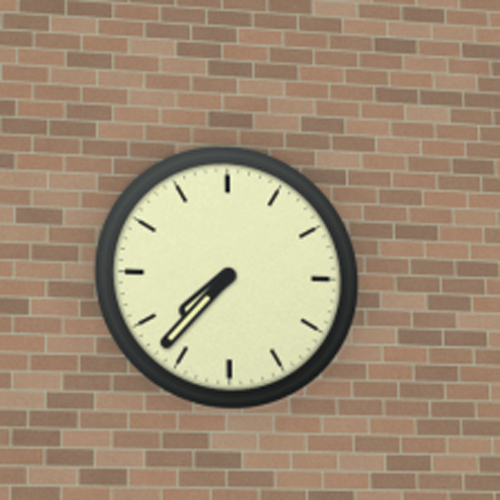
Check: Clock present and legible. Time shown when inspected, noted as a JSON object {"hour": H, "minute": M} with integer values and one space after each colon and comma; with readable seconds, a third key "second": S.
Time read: {"hour": 7, "minute": 37}
